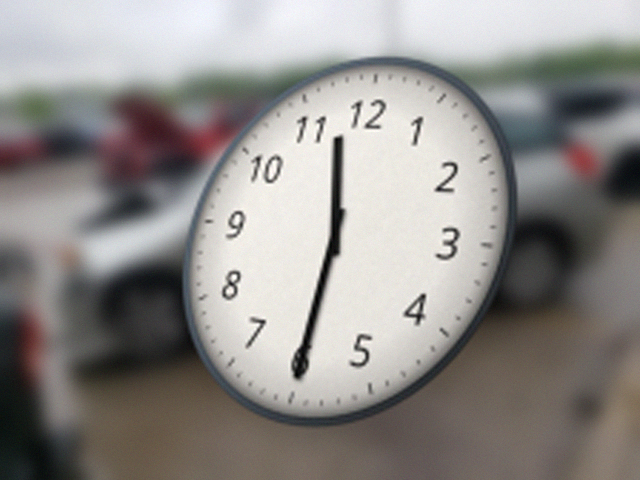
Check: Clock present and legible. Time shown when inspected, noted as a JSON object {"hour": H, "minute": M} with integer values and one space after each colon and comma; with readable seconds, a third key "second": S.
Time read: {"hour": 11, "minute": 30}
